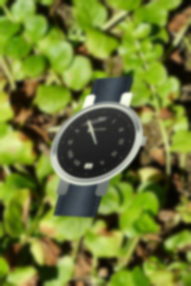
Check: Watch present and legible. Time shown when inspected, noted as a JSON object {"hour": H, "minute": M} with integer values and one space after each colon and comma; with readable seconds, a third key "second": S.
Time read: {"hour": 10, "minute": 55}
